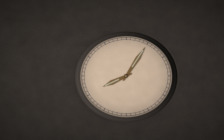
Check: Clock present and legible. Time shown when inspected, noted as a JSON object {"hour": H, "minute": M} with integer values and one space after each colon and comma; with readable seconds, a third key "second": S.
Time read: {"hour": 8, "minute": 5}
